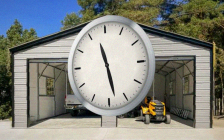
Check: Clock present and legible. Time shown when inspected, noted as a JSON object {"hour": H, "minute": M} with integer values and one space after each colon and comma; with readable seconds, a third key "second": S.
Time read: {"hour": 11, "minute": 28}
